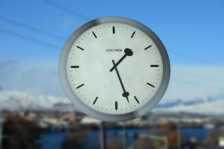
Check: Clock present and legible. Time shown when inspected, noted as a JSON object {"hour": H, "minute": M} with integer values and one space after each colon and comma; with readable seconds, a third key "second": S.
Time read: {"hour": 1, "minute": 27}
